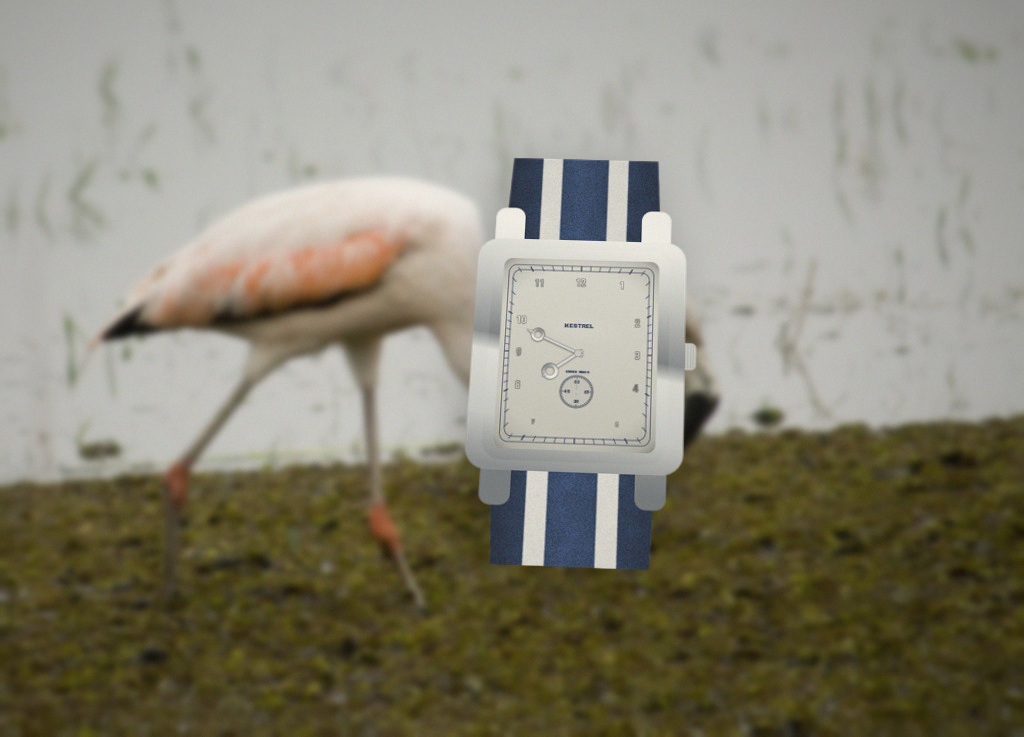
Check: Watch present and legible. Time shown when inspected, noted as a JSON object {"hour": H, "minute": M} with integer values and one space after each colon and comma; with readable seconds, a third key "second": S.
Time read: {"hour": 7, "minute": 49}
